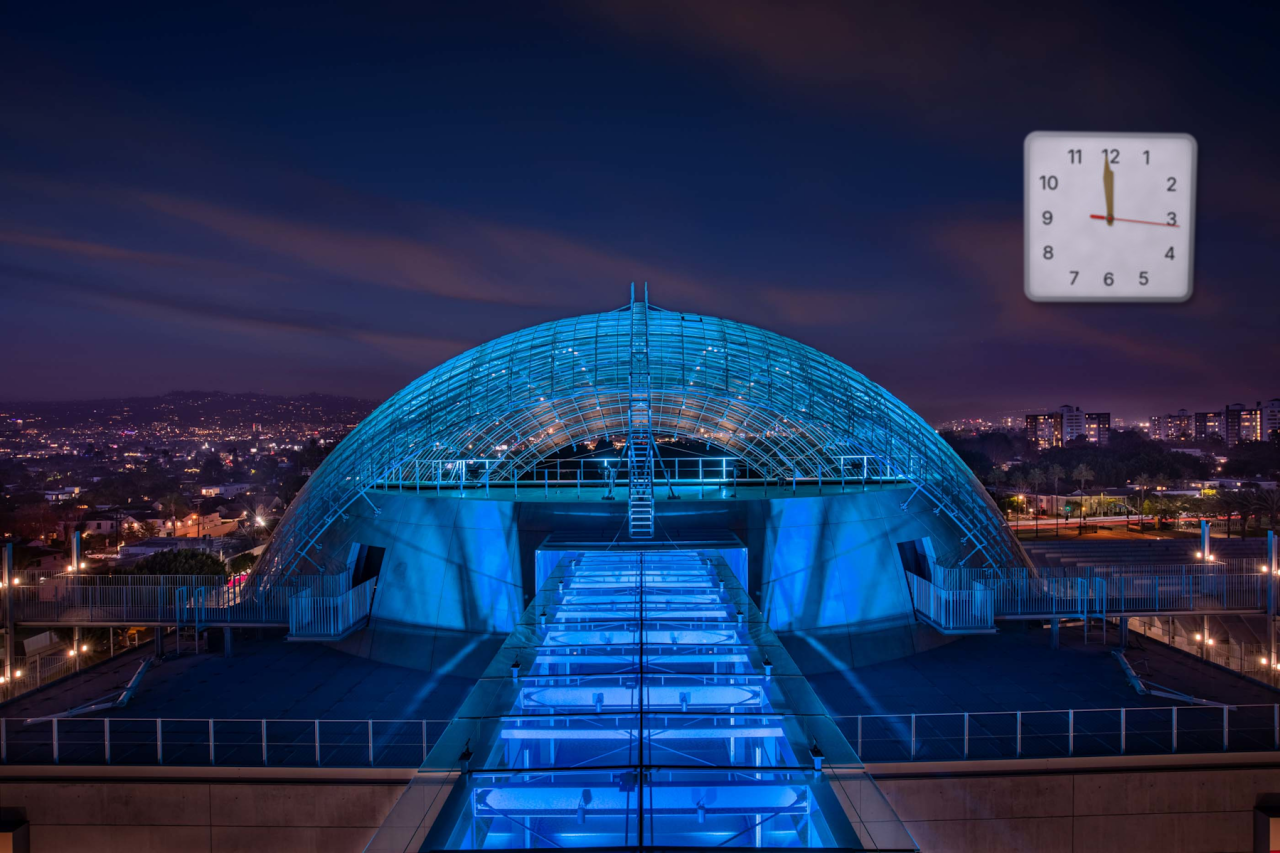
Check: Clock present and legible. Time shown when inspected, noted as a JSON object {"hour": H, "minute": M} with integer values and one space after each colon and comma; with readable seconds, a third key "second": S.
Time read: {"hour": 11, "minute": 59, "second": 16}
